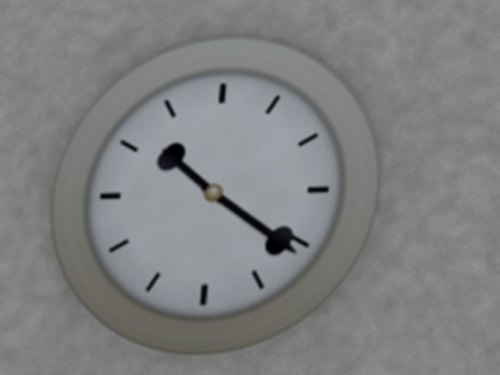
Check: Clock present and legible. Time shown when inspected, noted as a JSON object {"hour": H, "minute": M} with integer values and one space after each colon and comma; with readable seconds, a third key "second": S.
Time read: {"hour": 10, "minute": 21}
